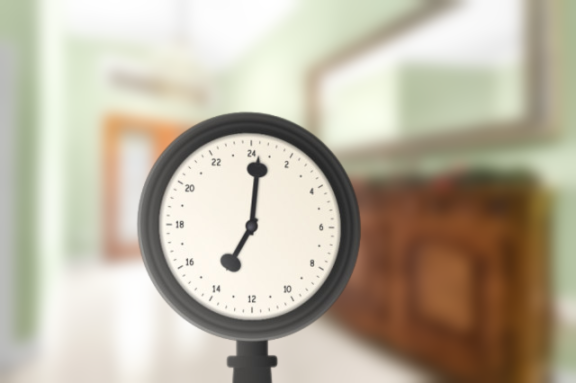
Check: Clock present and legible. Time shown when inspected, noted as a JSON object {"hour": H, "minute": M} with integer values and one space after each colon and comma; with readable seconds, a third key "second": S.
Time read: {"hour": 14, "minute": 1}
